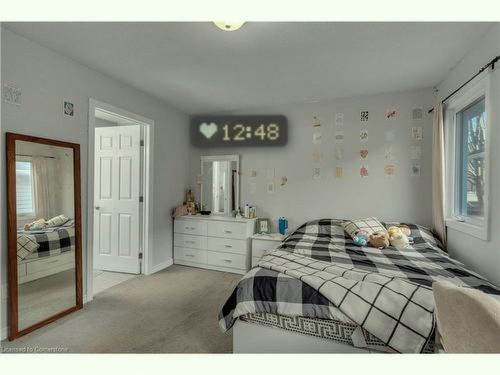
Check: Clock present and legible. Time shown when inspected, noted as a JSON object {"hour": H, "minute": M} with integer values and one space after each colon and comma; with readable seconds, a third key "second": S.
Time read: {"hour": 12, "minute": 48}
